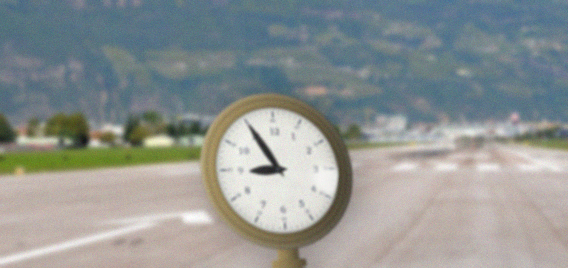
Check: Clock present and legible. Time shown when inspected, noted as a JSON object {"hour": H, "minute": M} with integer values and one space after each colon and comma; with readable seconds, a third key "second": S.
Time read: {"hour": 8, "minute": 55}
